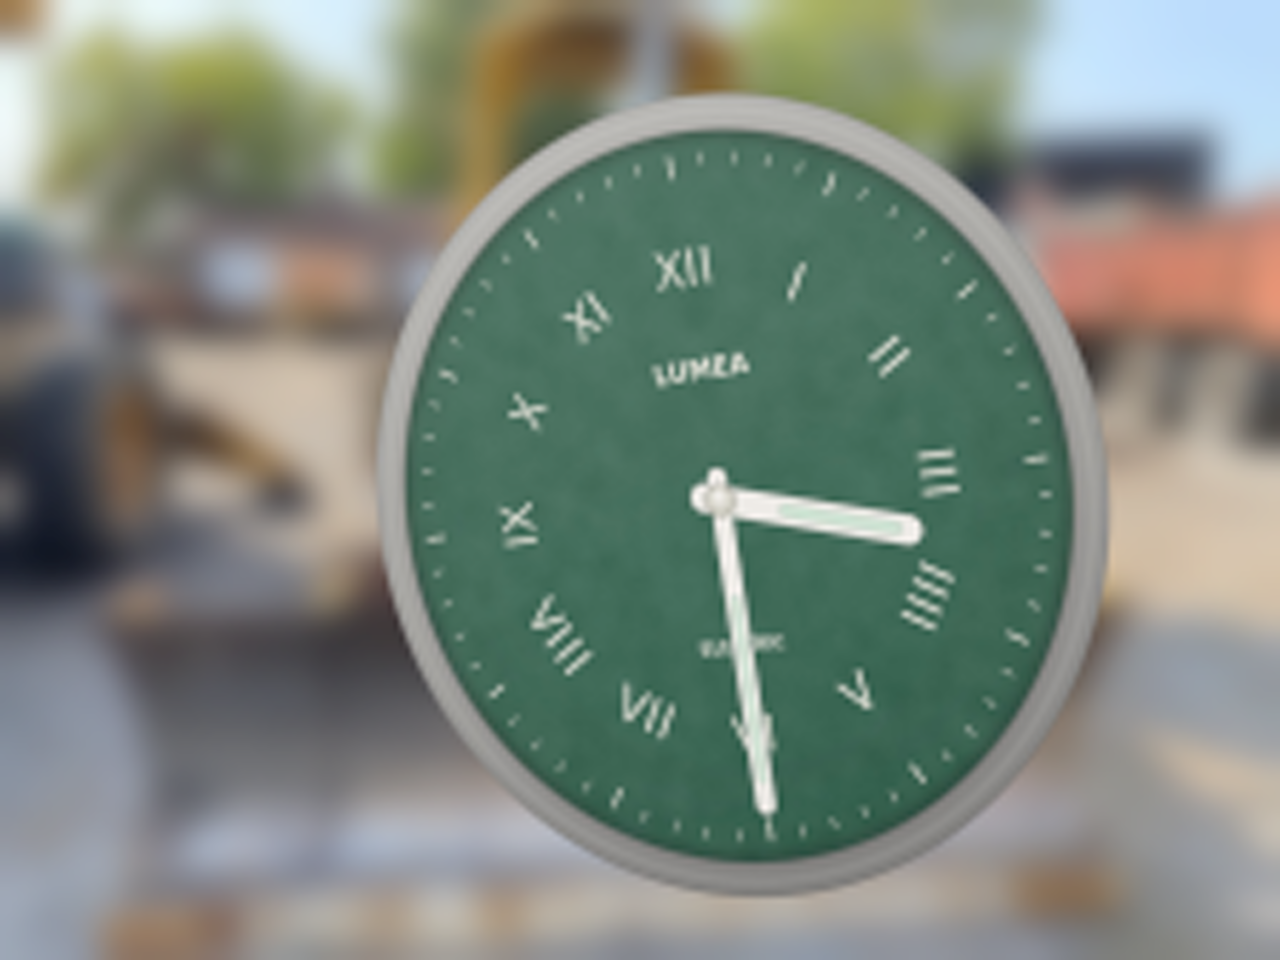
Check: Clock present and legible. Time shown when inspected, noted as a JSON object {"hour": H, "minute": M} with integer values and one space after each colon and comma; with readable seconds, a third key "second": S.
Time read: {"hour": 3, "minute": 30}
